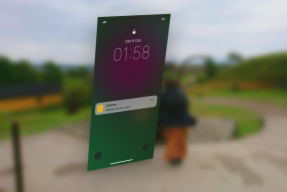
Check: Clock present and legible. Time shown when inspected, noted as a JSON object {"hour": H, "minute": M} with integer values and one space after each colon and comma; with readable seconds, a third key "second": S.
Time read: {"hour": 1, "minute": 58}
